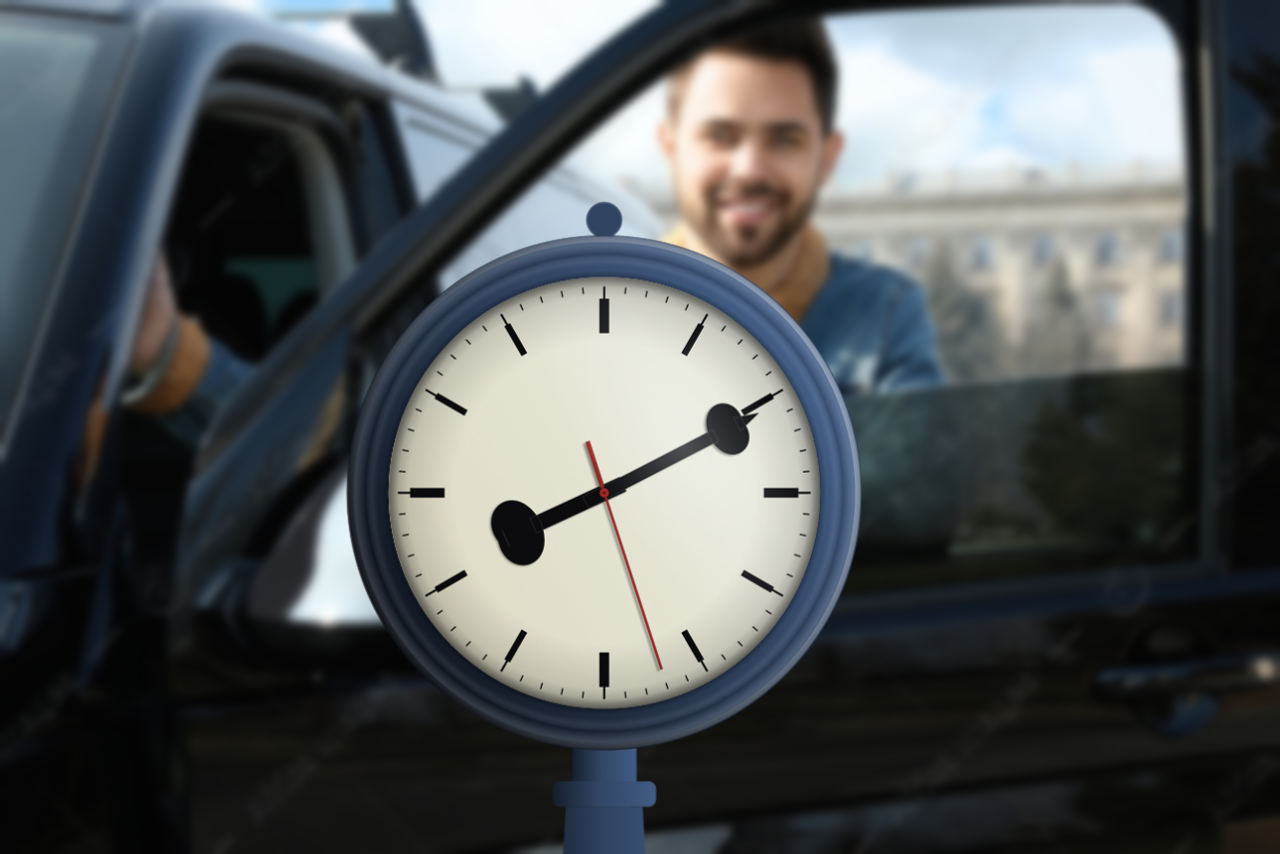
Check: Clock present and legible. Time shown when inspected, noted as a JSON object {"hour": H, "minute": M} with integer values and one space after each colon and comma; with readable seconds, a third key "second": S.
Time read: {"hour": 8, "minute": 10, "second": 27}
